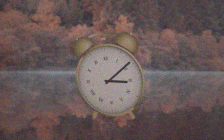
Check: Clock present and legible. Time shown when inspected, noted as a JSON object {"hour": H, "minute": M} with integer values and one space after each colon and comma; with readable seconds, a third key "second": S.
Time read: {"hour": 3, "minute": 9}
